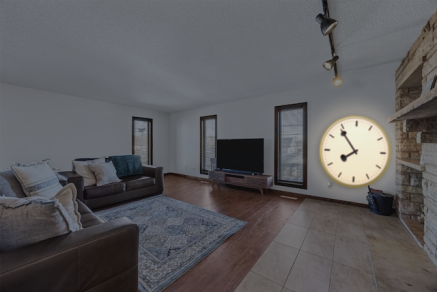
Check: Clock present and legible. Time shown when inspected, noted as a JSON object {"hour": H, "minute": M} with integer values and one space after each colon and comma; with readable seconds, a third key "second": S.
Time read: {"hour": 7, "minute": 54}
